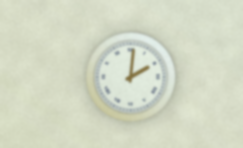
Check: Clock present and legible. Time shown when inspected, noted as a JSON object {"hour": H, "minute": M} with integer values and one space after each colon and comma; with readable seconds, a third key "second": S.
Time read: {"hour": 2, "minute": 1}
